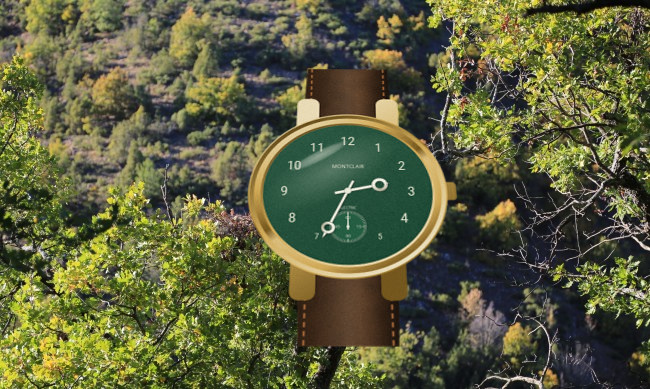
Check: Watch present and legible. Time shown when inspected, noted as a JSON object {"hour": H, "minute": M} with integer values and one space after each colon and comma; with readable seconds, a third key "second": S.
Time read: {"hour": 2, "minute": 34}
